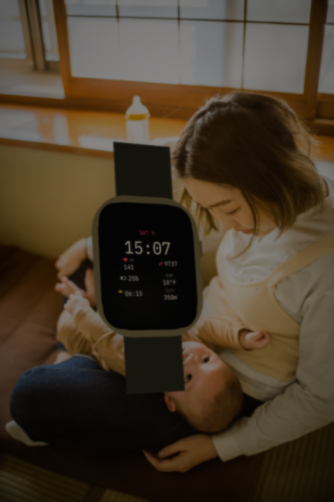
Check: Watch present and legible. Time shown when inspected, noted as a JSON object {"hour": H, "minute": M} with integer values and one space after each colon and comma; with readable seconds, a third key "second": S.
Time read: {"hour": 15, "minute": 7}
